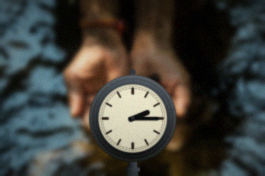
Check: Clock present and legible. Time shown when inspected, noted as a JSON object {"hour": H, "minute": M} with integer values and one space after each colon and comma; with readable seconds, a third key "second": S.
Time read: {"hour": 2, "minute": 15}
